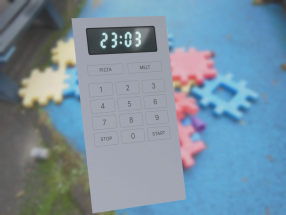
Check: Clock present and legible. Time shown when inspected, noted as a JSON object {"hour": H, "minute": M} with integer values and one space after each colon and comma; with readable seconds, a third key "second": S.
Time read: {"hour": 23, "minute": 3}
